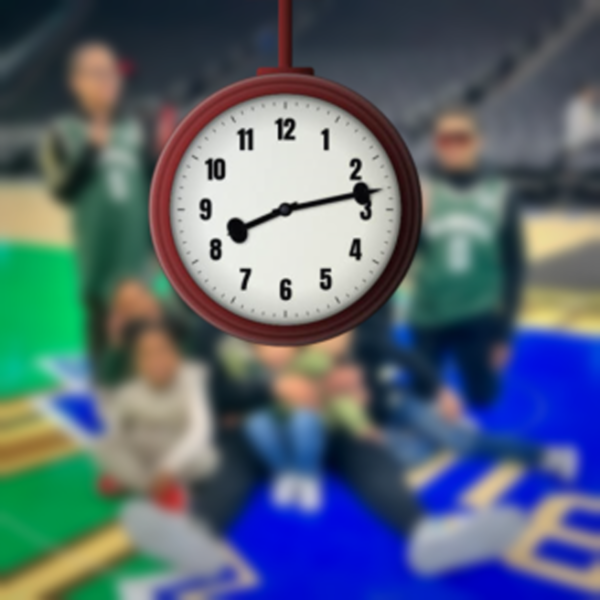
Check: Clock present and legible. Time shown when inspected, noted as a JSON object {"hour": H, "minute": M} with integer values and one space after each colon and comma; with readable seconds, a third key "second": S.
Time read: {"hour": 8, "minute": 13}
